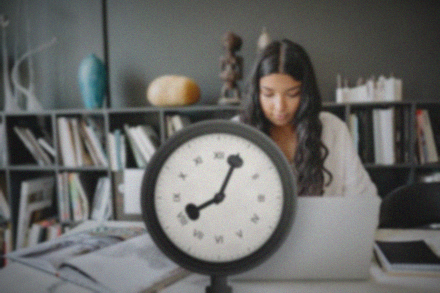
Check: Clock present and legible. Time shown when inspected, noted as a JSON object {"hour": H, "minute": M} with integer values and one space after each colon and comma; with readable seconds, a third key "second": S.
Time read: {"hour": 8, "minute": 4}
